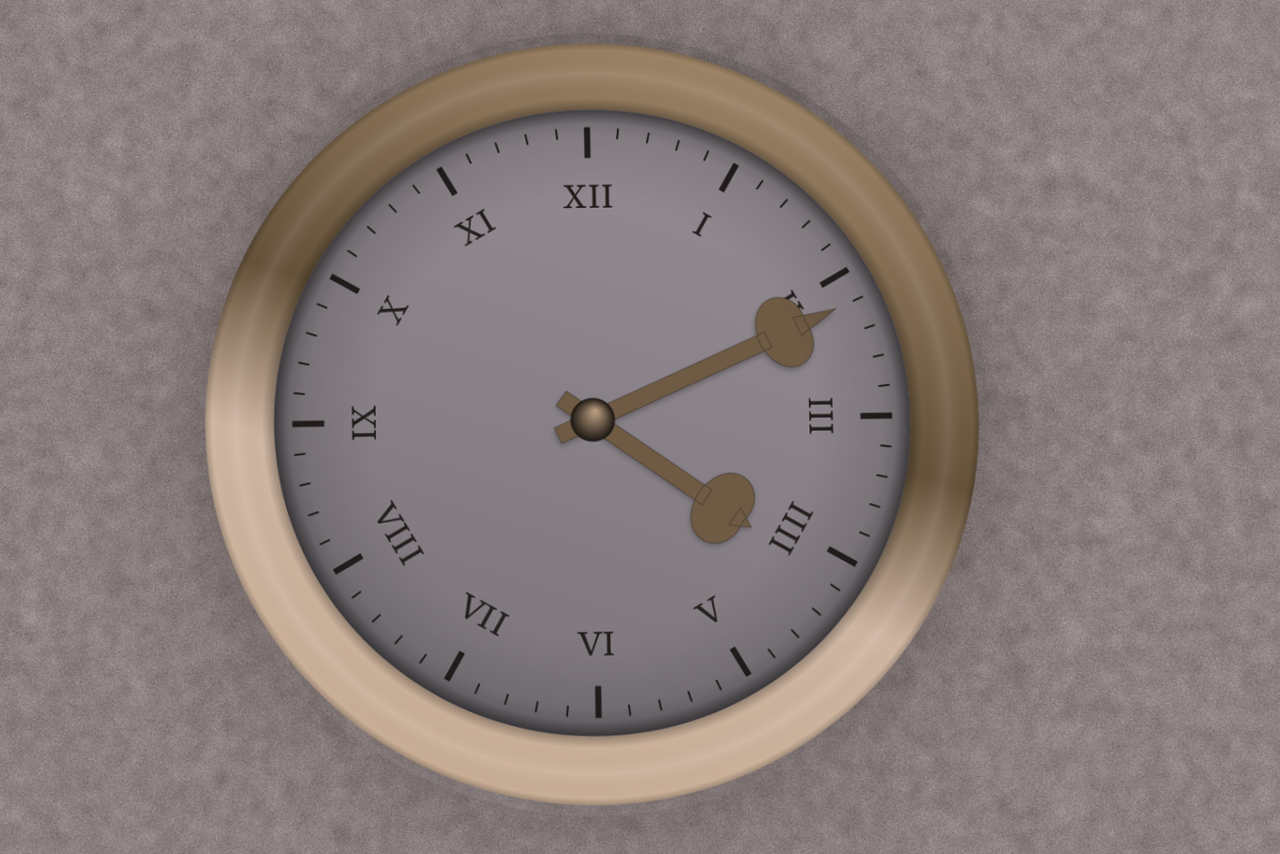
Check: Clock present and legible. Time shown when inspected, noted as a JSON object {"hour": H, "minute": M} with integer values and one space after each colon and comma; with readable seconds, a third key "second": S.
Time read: {"hour": 4, "minute": 11}
